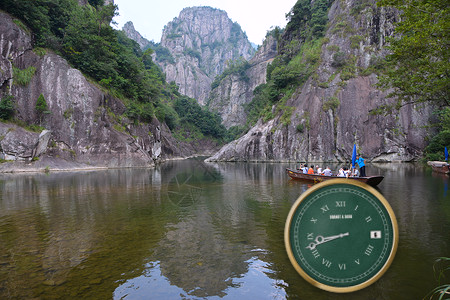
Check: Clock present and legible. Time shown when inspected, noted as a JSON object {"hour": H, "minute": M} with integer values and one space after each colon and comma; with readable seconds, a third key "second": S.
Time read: {"hour": 8, "minute": 42}
